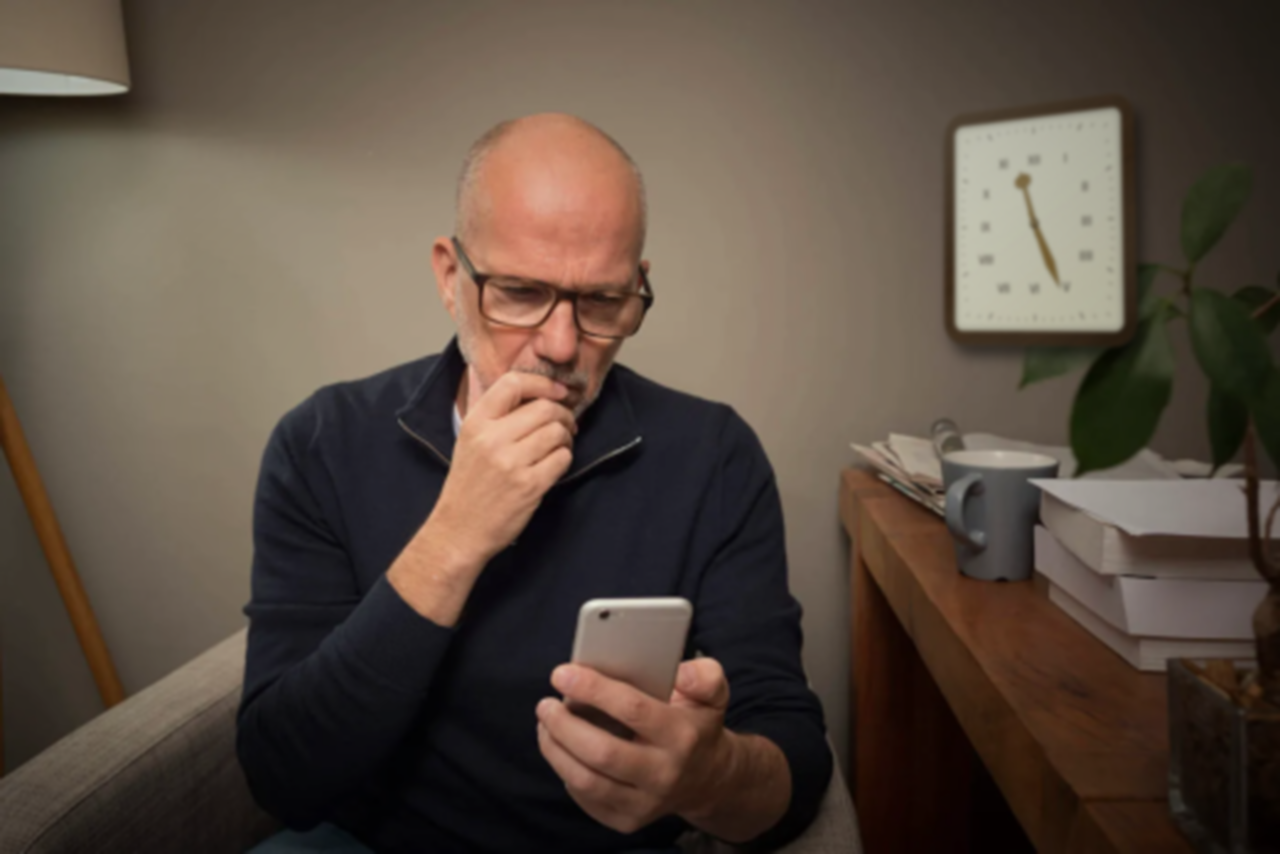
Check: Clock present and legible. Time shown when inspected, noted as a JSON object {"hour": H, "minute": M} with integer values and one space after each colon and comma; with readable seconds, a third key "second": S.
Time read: {"hour": 11, "minute": 26}
